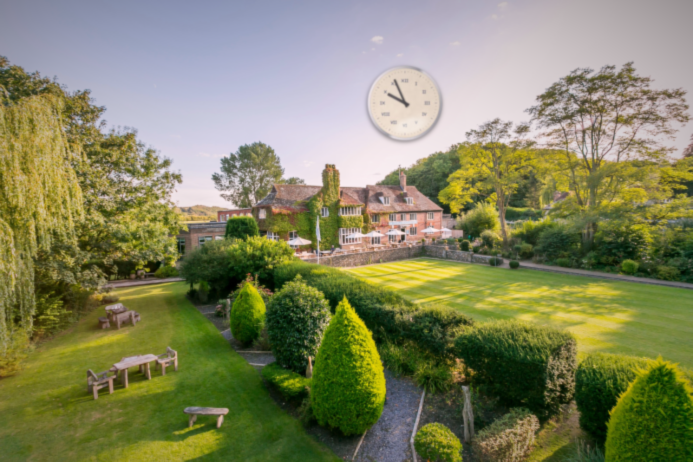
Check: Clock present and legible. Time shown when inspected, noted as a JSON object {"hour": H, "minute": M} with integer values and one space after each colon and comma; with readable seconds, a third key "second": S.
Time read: {"hour": 9, "minute": 56}
